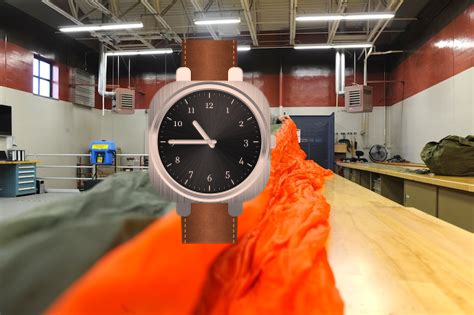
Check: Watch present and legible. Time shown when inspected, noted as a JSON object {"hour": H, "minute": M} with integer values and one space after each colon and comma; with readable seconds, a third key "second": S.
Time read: {"hour": 10, "minute": 45}
